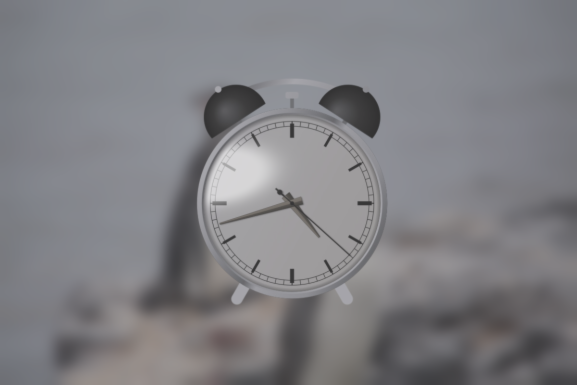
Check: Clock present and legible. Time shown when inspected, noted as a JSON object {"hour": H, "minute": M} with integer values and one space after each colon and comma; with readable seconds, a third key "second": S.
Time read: {"hour": 4, "minute": 42, "second": 22}
